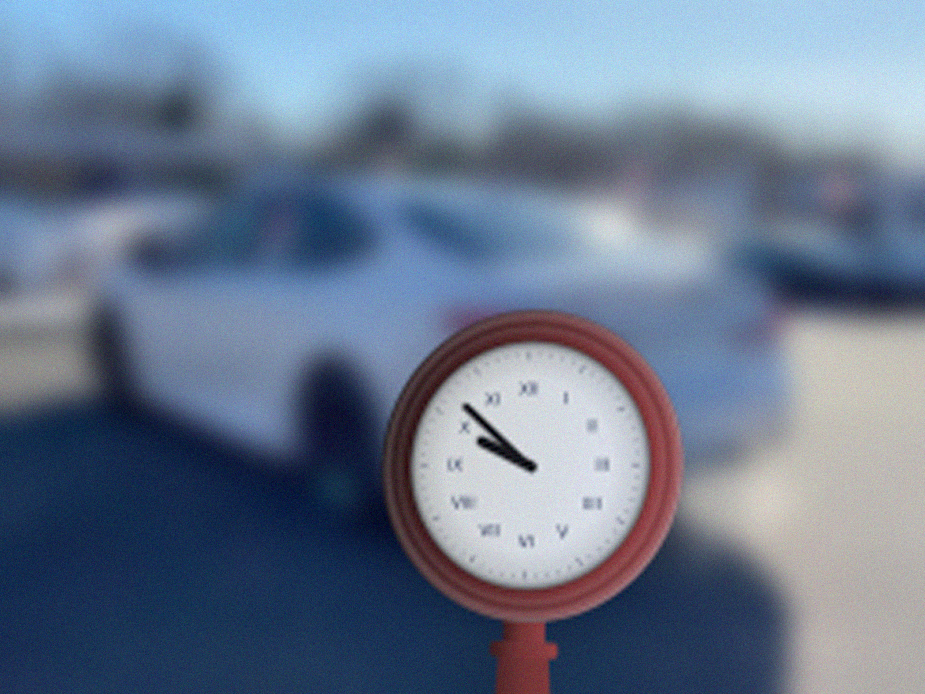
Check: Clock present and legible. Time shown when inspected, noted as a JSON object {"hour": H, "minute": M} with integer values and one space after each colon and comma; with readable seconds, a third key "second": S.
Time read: {"hour": 9, "minute": 52}
